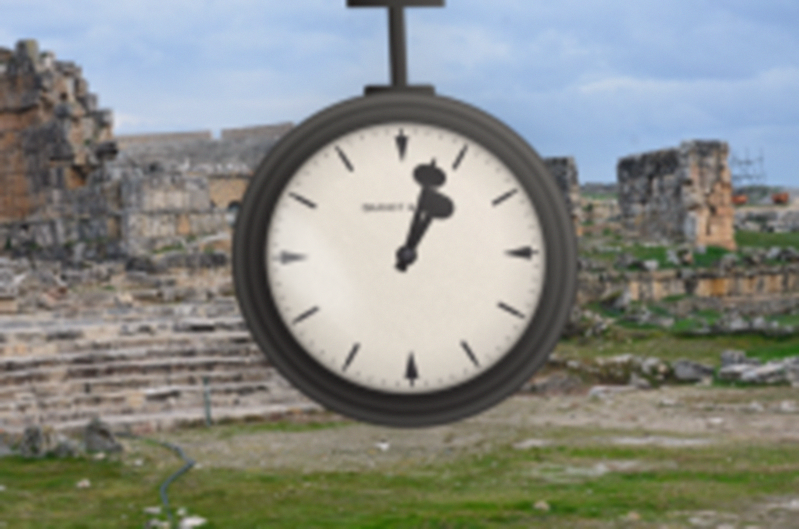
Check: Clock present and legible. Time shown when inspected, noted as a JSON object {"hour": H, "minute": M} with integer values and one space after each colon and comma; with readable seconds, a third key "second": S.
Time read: {"hour": 1, "minute": 3}
